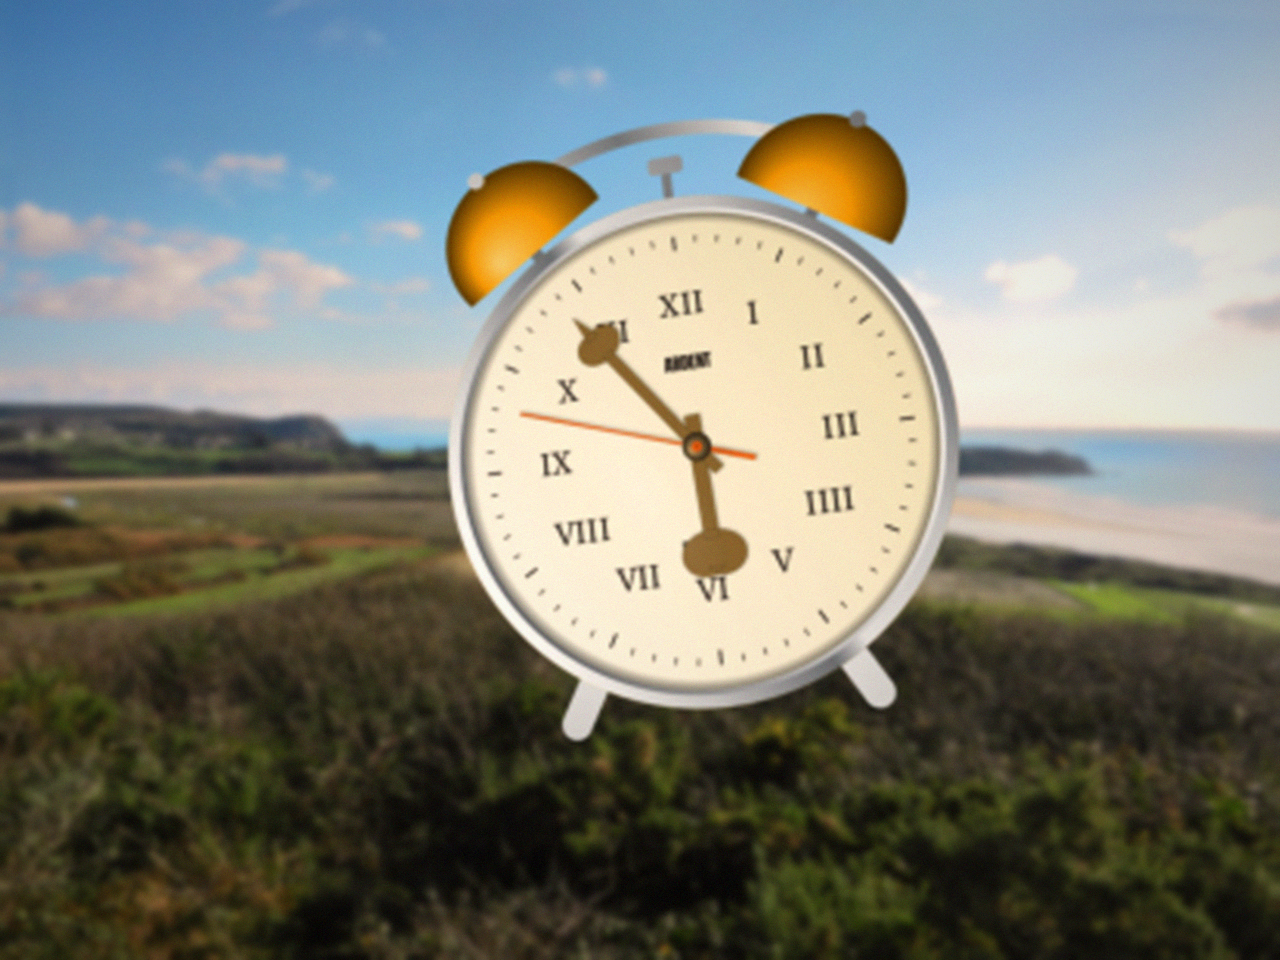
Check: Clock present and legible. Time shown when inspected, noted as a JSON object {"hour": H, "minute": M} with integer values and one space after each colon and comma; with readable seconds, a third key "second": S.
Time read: {"hour": 5, "minute": 53, "second": 48}
